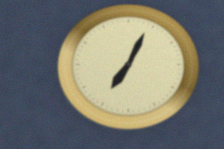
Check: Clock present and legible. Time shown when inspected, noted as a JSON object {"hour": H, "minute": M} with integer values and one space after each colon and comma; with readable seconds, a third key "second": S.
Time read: {"hour": 7, "minute": 4}
